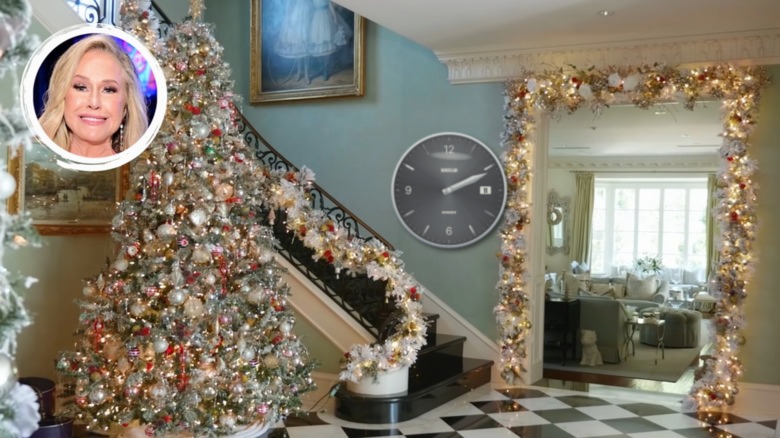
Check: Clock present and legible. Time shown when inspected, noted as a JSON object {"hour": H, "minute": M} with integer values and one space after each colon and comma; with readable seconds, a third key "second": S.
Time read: {"hour": 2, "minute": 11}
